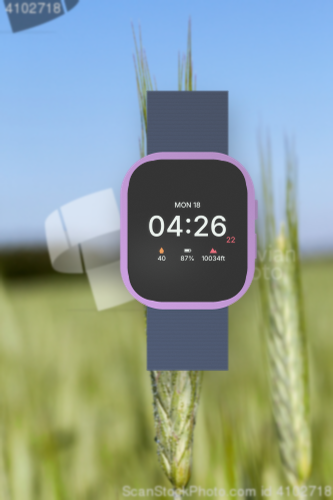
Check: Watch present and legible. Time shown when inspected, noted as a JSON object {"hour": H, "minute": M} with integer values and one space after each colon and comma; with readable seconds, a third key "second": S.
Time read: {"hour": 4, "minute": 26, "second": 22}
